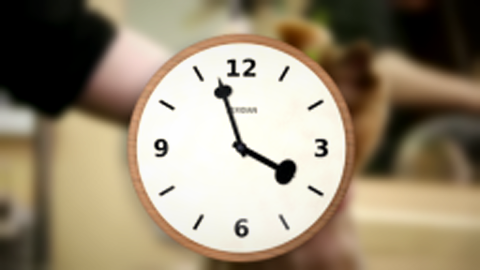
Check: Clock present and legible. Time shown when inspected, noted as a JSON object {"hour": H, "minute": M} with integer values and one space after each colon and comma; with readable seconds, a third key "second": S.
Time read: {"hour": 3, "minute": 57}
